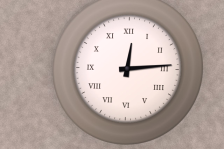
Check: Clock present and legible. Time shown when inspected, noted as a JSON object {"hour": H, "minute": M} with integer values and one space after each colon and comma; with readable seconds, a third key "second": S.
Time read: {"hour": 12, "minute": 14}
